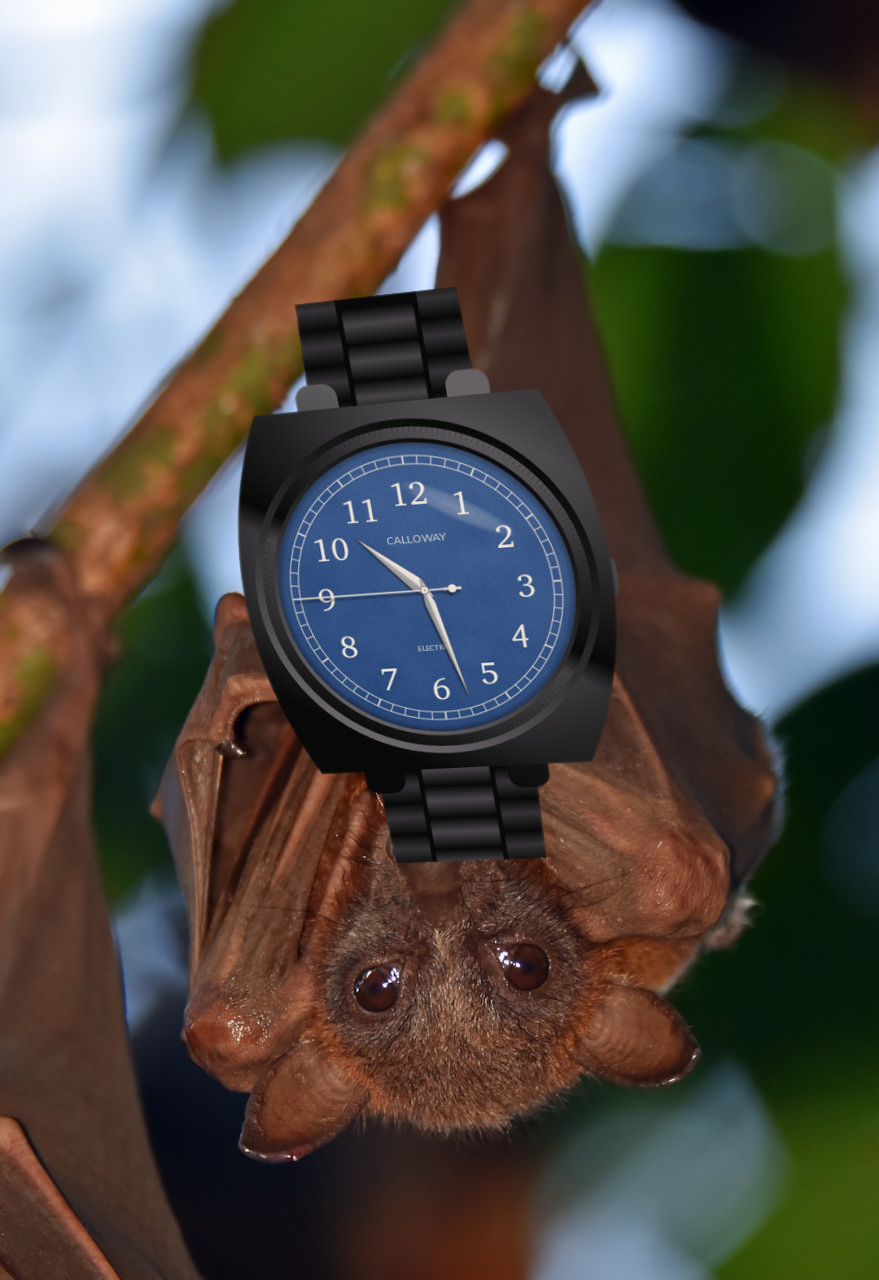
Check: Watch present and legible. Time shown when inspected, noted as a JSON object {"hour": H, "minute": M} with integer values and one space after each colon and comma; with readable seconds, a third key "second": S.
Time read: {"hour": 10, "minute": 27, "second": 45}
